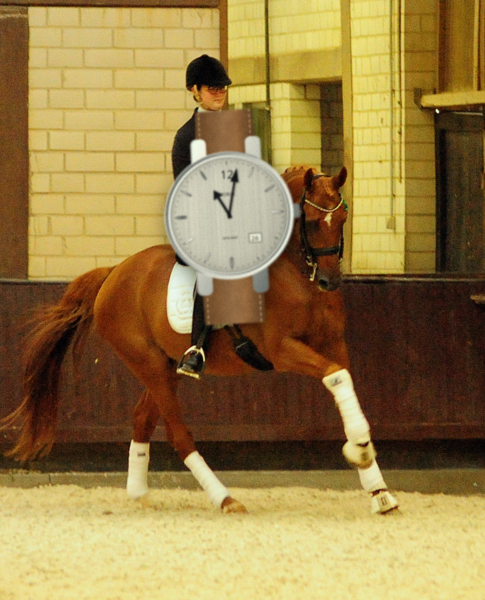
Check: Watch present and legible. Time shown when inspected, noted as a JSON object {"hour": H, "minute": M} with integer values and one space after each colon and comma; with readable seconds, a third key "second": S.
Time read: {"hour": 11, "minute": 2}
